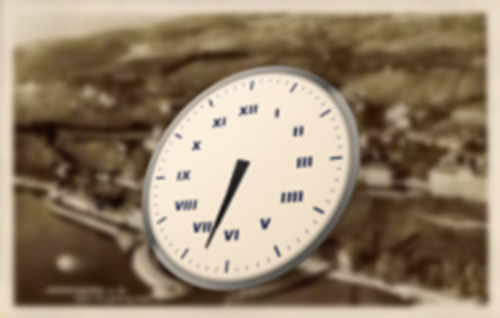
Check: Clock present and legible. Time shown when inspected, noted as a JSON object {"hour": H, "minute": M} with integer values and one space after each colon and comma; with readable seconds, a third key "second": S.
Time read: {"hour": 6, "minute": 33}
